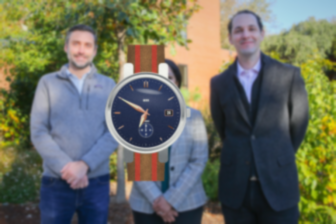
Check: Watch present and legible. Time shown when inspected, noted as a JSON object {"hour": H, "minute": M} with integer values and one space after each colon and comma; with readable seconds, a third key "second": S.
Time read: {"hour": 6, "minute": 50}
